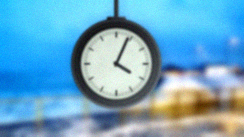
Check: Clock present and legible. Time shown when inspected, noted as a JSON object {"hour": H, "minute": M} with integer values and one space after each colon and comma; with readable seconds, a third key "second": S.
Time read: {"hour": 4, "minute": 4}
